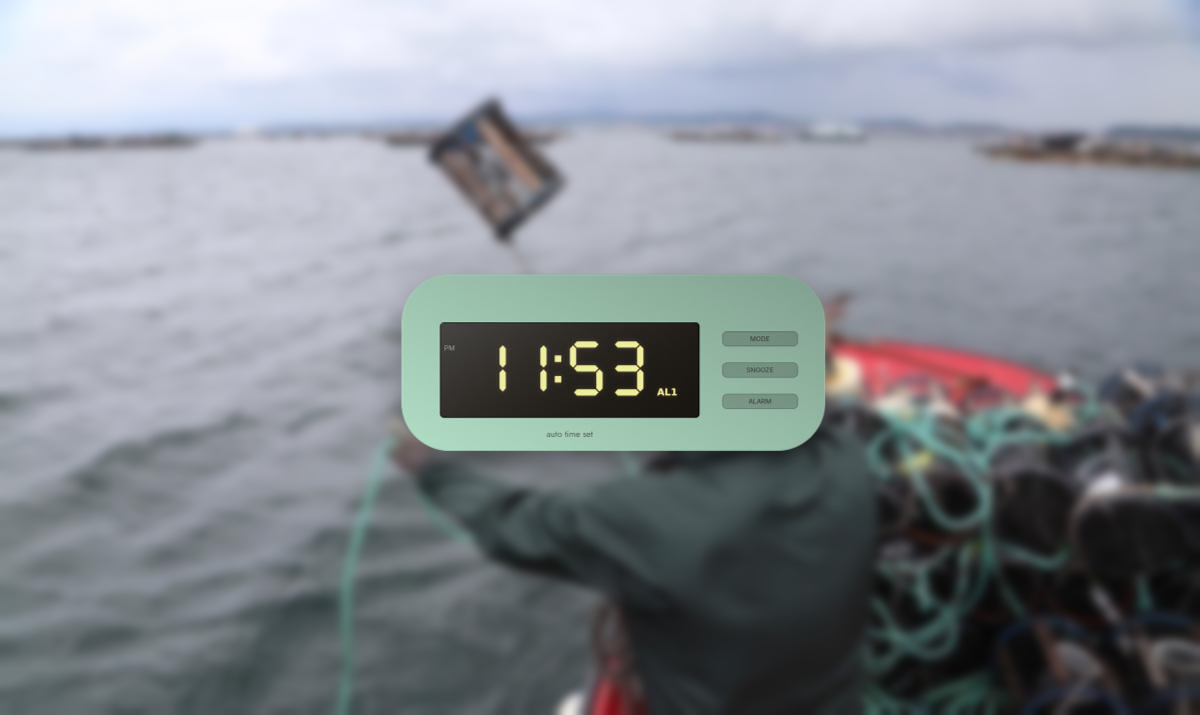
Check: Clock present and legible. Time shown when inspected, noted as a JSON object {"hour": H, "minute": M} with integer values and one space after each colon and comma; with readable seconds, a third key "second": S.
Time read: {"hour": 11, "minute": 53}
